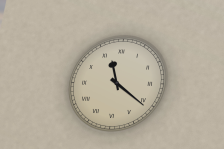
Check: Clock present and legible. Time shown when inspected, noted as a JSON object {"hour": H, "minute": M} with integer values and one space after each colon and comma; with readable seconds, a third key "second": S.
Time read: {"hour": 11, "minute": 21}
